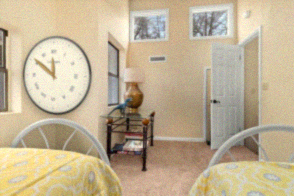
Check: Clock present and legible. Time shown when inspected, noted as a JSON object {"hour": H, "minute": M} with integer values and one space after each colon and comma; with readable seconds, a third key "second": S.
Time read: {"hour": 11, "minute": 51}
